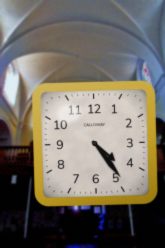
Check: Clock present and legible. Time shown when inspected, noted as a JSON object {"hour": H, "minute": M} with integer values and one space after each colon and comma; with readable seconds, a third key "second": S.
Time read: {"hour": 4, "minute": 24}
